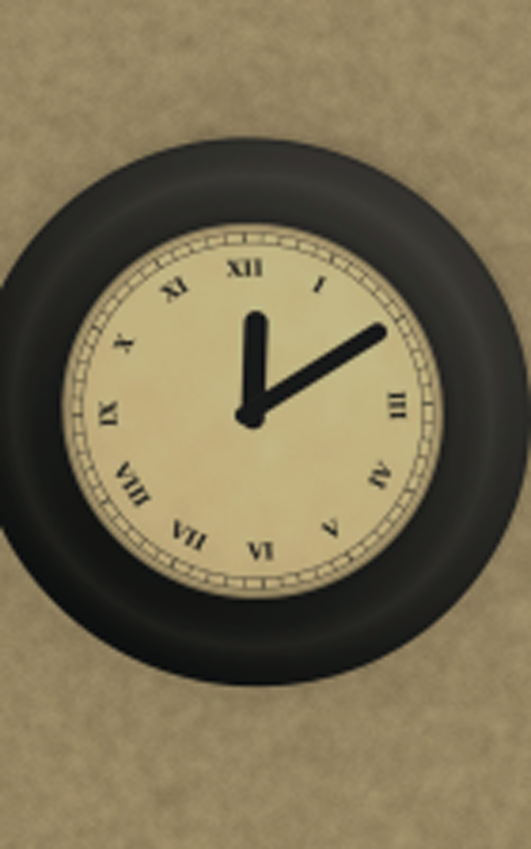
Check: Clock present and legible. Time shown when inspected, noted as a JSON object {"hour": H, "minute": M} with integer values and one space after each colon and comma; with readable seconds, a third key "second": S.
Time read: {"hour": 12, "minute": 10}
